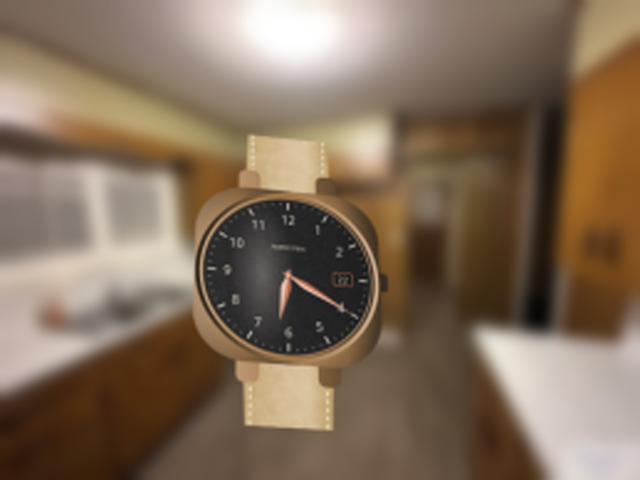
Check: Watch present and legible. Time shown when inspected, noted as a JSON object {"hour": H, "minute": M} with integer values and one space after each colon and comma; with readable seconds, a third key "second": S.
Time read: {"hour": 6, "minute": 20}
